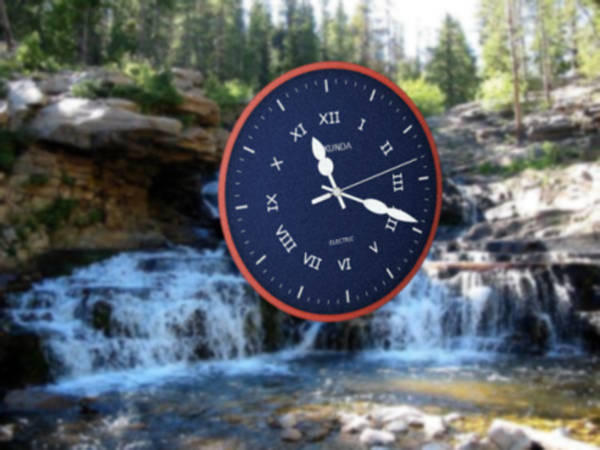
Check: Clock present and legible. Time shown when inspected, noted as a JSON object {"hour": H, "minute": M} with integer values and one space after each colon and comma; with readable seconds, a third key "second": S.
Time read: {"hour": 11, "minute": 19, "second": 13}
